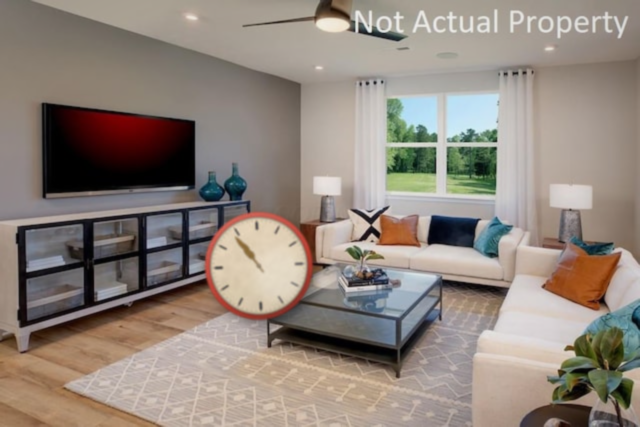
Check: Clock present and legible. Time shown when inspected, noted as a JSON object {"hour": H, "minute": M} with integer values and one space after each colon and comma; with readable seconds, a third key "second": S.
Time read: {"hour": 10, "minute": 54}
